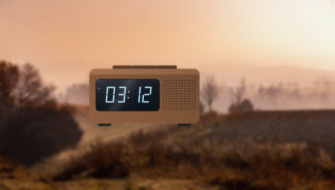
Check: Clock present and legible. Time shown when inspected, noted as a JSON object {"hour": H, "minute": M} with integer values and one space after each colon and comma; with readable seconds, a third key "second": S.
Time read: {"hour": 3, "minute": 12}
